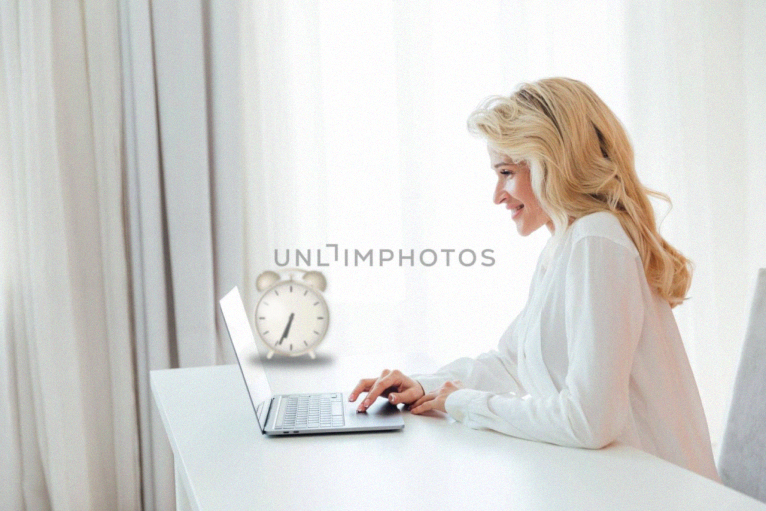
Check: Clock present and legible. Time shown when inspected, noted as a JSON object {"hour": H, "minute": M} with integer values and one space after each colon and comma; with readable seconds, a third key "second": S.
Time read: {"hour": 6, "minute": 34}
